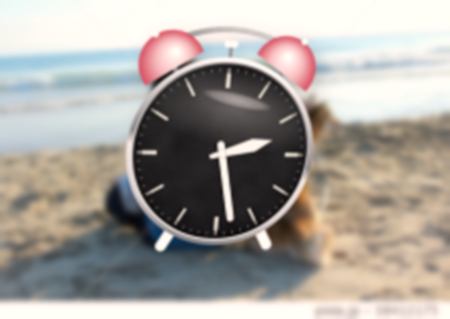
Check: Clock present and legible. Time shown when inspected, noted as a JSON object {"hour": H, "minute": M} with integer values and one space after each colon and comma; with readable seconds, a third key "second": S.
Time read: {"hour": 2, "minute": 28}
